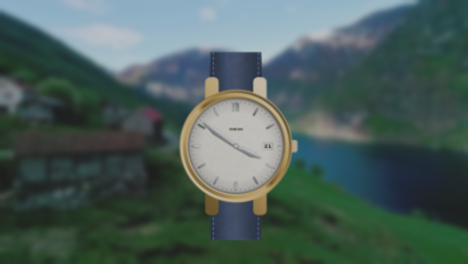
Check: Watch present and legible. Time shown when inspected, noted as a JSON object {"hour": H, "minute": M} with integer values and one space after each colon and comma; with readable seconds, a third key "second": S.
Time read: {"hour": 3, "minute": 51}
